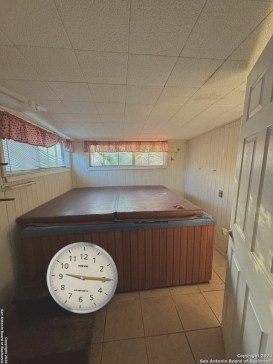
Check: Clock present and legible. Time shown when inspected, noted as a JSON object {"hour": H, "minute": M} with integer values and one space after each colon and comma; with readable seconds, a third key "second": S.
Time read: {"hour": 9, "minute": 15}
